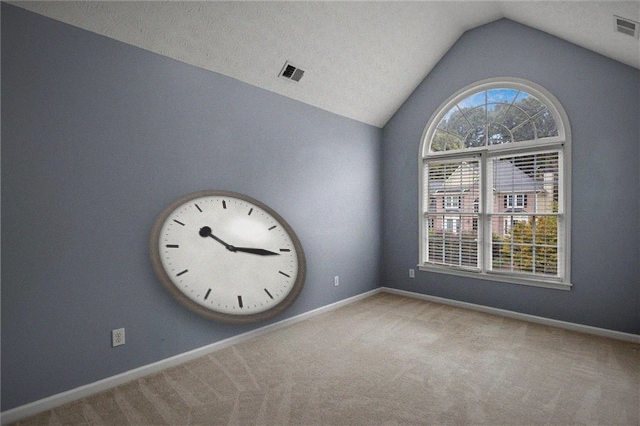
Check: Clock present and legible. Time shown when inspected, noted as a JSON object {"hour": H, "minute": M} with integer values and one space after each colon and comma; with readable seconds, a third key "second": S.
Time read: {"hour": 10, "minute": 16}
